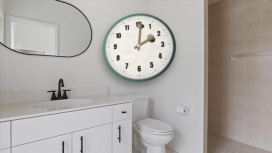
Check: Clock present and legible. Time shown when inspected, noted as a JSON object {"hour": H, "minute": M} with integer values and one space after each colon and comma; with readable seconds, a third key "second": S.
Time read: {"hour": 2, "minute": 1}
